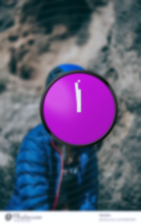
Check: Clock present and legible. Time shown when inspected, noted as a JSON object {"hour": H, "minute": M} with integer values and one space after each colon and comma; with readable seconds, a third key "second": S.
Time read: {"hour": 11, "minute": 59}
